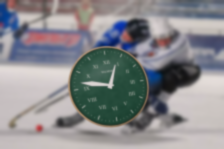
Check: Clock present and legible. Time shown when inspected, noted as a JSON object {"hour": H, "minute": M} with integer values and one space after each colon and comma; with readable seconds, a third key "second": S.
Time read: {"hour": 12, "minute": 47}
